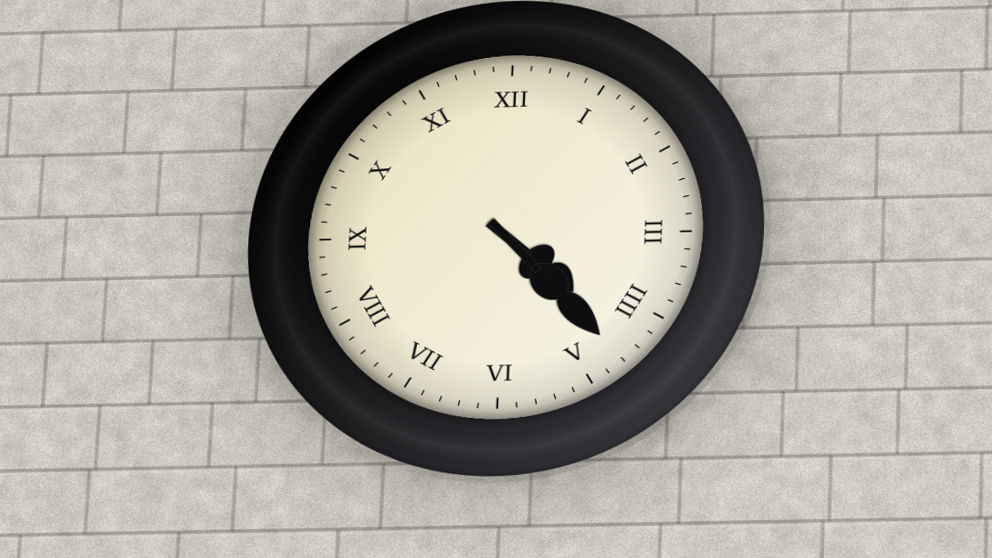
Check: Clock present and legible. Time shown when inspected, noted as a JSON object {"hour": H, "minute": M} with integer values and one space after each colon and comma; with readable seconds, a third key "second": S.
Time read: {"hour": 4, "minute": 23}
